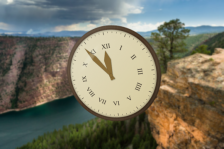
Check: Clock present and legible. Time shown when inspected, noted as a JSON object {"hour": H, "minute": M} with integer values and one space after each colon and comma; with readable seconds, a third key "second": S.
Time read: {"hour": 11, "minute": 54}
